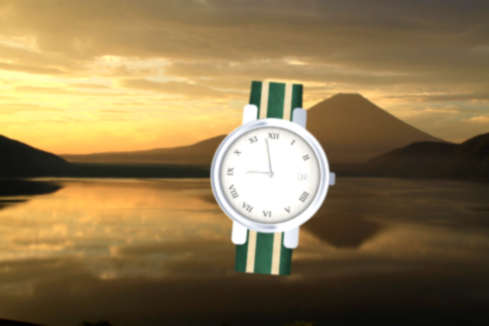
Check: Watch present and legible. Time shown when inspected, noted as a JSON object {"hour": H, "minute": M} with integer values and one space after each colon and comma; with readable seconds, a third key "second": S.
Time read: {"hour": 8, "minute": 58}
